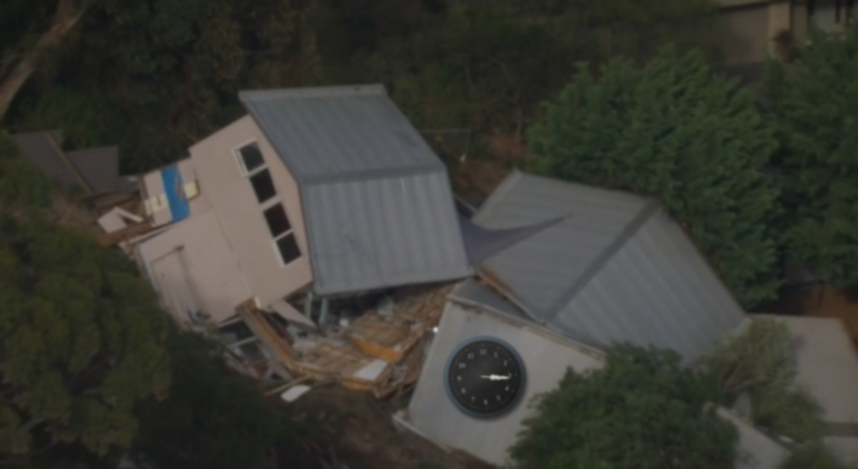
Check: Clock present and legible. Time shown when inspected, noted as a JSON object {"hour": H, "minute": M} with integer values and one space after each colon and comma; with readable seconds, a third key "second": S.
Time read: {"hour": 3, "minute": 16}
